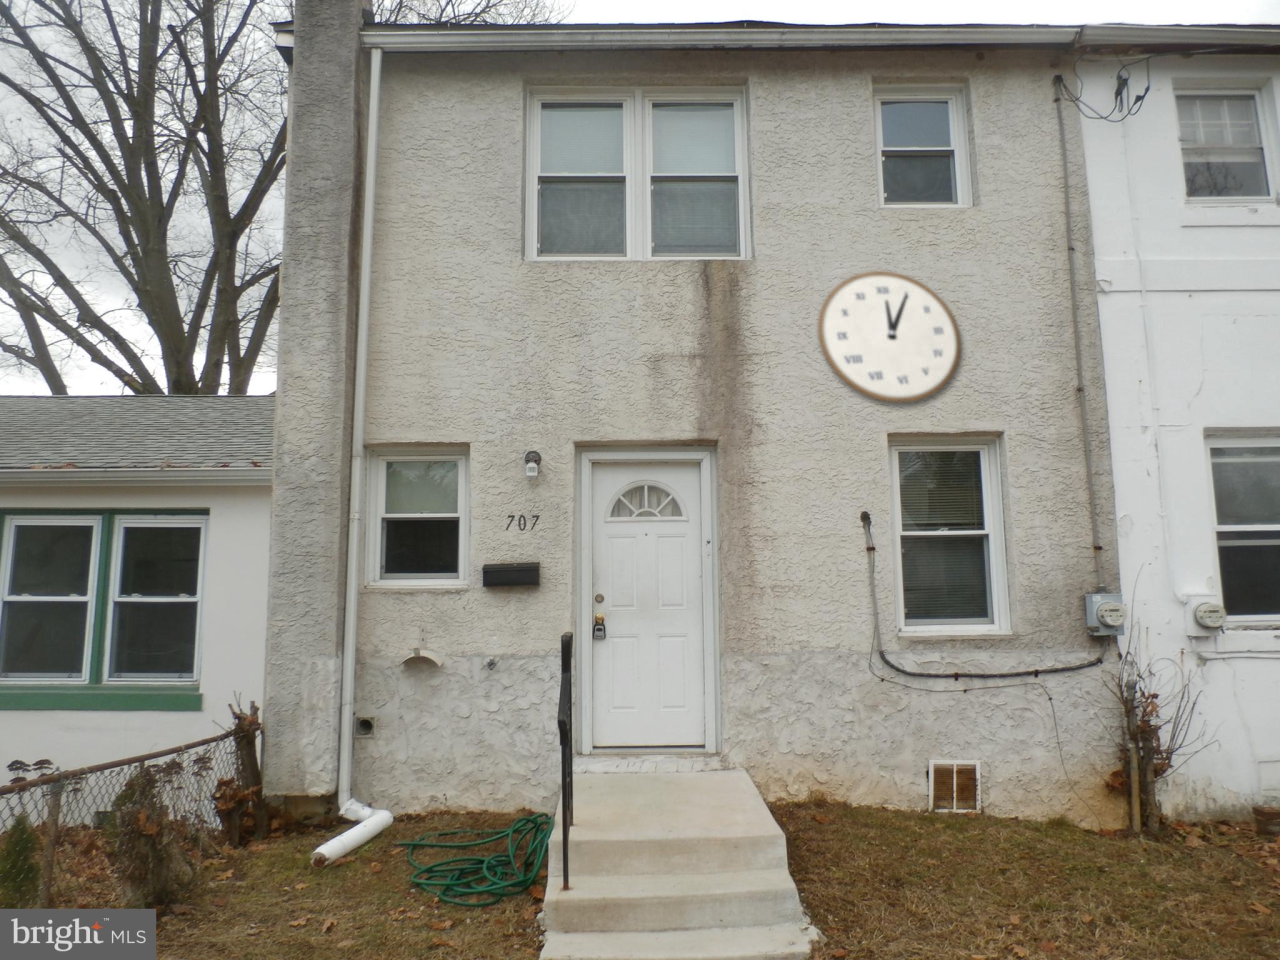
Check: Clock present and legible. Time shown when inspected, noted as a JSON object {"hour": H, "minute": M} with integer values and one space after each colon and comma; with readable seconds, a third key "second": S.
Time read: {"hour": 12, "minute": 5}
